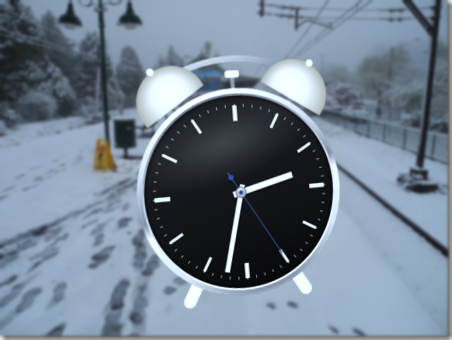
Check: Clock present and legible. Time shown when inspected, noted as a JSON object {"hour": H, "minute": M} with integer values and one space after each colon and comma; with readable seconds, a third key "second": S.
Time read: {"hour": 2, "minute": 32, "second": 25}
